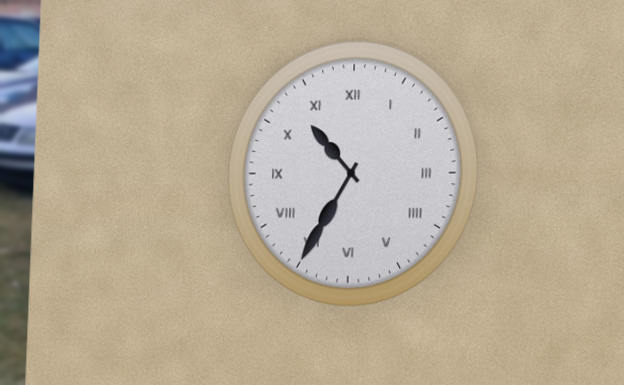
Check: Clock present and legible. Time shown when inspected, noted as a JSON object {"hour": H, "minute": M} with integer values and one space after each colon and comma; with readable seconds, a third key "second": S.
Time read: {"hour": 10, "minute": 35}
